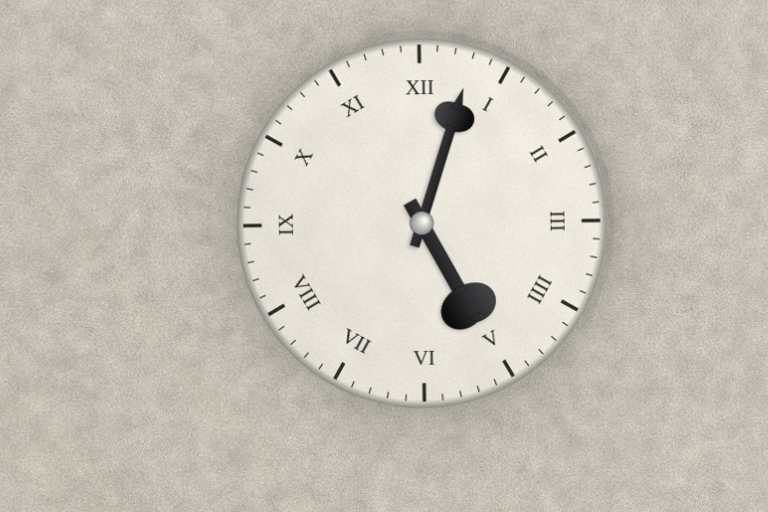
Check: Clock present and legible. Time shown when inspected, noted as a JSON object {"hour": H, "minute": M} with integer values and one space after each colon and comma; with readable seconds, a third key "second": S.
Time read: {"hour": 5, "minute": 3}
